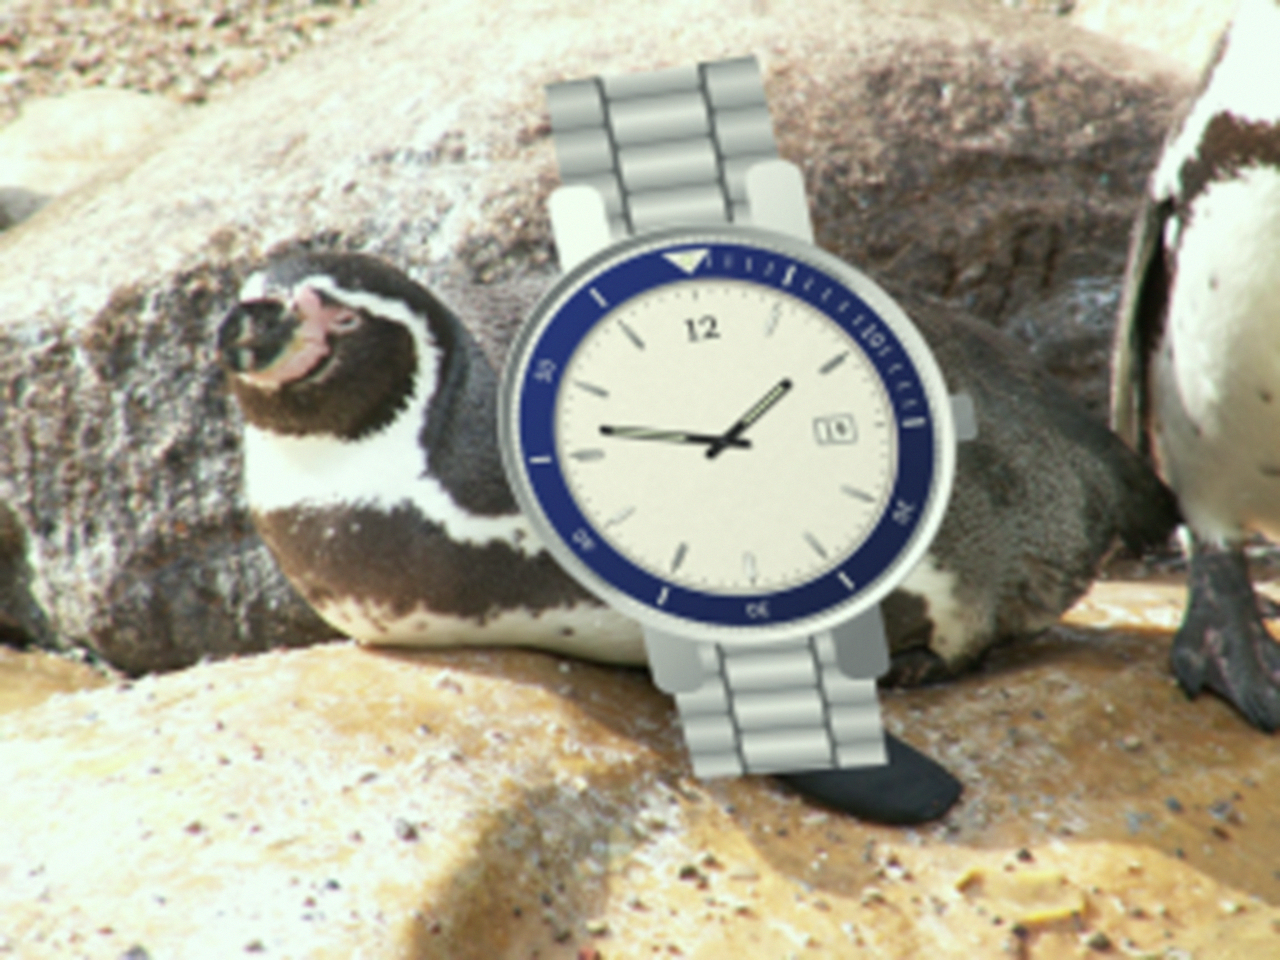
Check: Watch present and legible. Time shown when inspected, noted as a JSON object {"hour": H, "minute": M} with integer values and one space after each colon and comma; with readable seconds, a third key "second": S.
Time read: {"hour": 1, "minute": 47}
